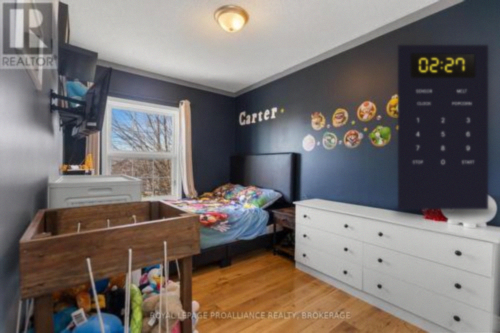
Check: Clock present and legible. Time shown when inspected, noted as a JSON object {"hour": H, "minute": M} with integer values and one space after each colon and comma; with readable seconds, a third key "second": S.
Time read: {"hour": 2, "minute": 27}
